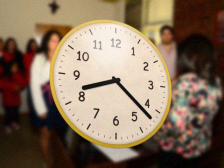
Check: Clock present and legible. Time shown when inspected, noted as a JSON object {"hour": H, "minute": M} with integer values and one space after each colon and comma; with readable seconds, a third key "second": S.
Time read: {"hour": 8, "minute": 22}
